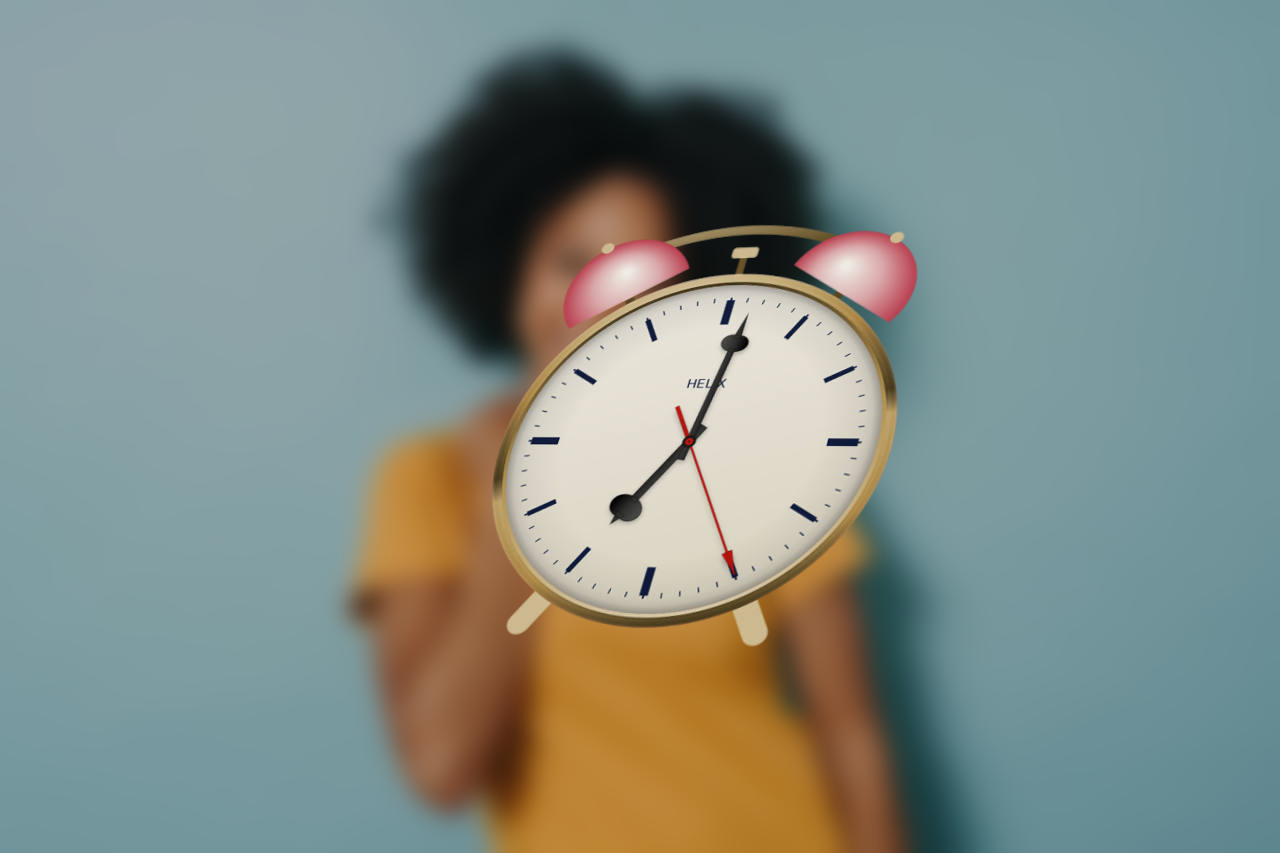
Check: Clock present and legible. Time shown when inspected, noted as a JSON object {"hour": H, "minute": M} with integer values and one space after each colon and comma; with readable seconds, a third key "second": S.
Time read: {"hour": 7, "minute": 1, "second": 25}
